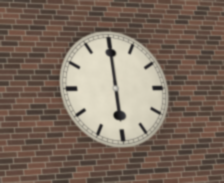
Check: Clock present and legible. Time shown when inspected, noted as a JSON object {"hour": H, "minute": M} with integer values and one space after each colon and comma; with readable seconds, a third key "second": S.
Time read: {"hour": 6, "minute": 0}
